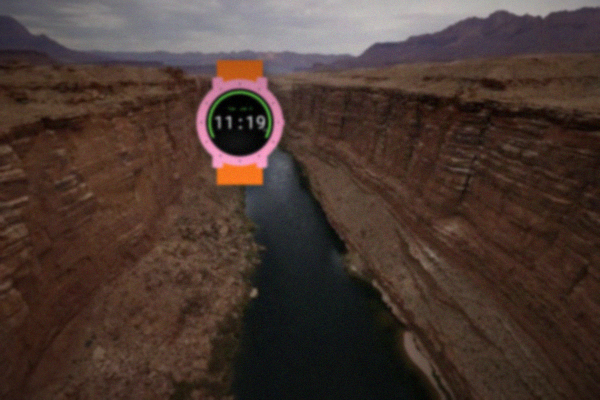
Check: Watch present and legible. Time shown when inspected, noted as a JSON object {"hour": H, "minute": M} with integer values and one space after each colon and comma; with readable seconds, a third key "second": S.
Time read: {"hour": 11, "minute": 19}
